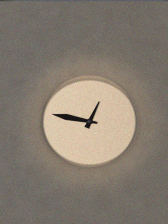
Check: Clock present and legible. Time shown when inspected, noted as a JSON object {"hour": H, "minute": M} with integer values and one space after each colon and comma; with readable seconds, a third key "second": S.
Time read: {"hour": 12, "minute": 47}
